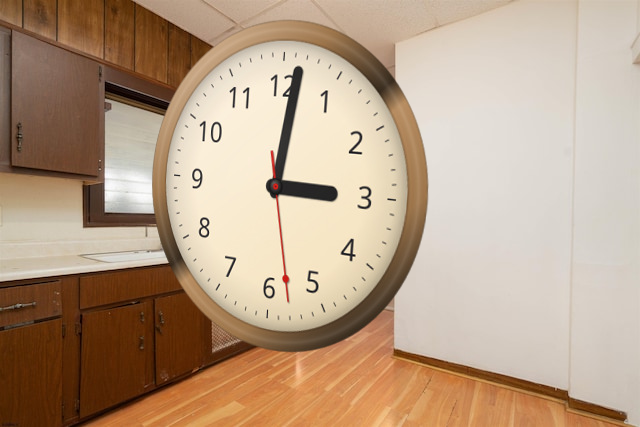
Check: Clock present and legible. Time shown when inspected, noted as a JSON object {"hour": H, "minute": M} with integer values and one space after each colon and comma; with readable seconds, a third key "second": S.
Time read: {"hour": 3, "minute": 1, "second": 28}
